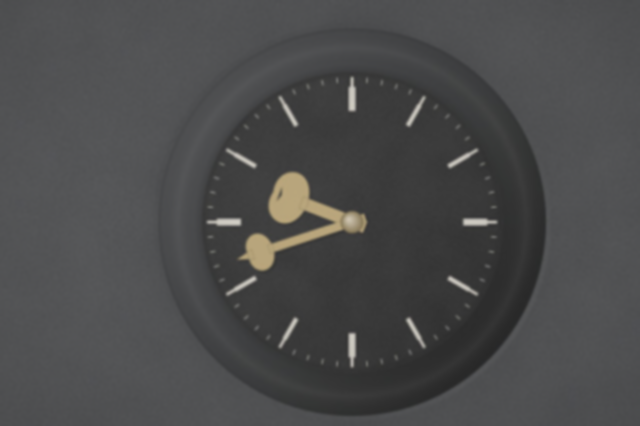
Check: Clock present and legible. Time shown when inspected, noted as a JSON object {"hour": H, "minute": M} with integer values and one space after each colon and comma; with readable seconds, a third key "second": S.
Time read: {"hour": 9, "minute": 42}
